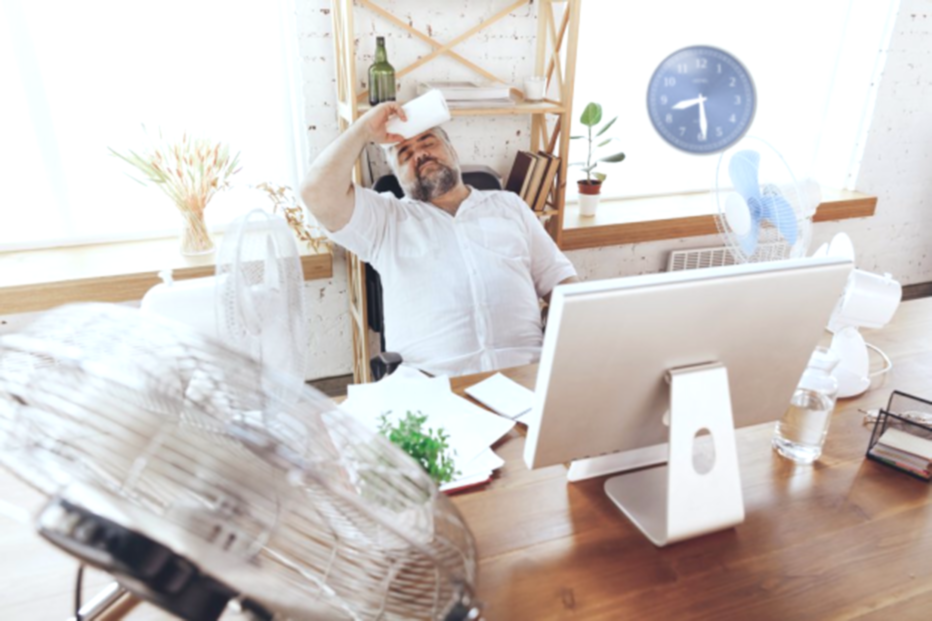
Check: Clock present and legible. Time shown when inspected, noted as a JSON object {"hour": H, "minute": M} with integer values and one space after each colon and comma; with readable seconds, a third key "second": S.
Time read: {"hour": 8, "minute": 29}
